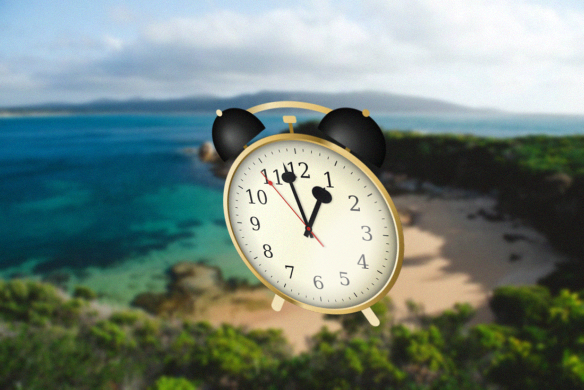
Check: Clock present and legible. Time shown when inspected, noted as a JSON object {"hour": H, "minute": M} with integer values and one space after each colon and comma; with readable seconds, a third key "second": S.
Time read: {"hour": 12, "minute": 57, "second": 54}
